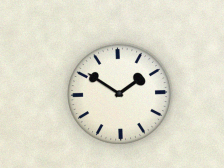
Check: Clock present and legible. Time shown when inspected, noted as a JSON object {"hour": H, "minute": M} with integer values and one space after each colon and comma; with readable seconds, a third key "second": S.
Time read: {"hour": 1, "minute": 51}
